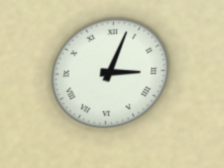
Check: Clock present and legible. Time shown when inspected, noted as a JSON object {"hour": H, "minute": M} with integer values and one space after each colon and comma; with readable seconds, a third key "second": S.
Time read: {"hour": 3, "minute": 3}
